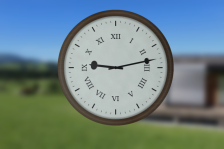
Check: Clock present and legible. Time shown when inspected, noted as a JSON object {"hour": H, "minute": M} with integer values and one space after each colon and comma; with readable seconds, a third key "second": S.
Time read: {"hour": 9, "minute": 13}
